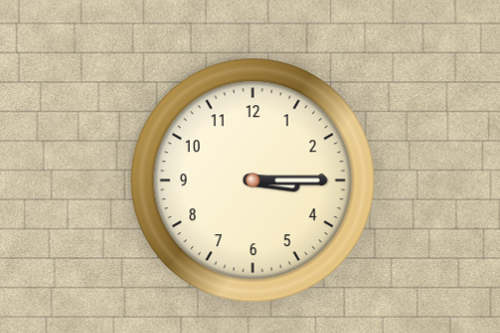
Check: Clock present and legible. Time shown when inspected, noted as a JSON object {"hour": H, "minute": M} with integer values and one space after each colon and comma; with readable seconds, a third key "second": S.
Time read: {"hour": 3, "minute": 15}
